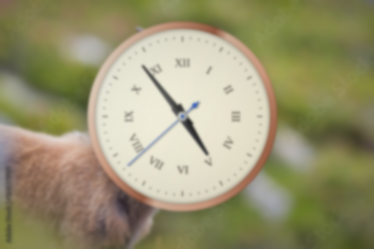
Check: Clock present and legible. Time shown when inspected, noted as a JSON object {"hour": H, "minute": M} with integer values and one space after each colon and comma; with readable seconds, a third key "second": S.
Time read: {"hour": 4, "minute": 53, "second": 38}
